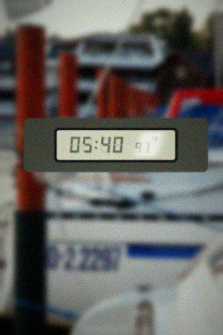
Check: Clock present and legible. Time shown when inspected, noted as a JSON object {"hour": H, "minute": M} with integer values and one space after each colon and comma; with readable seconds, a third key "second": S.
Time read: {"hour": 5, "minute": 40}
